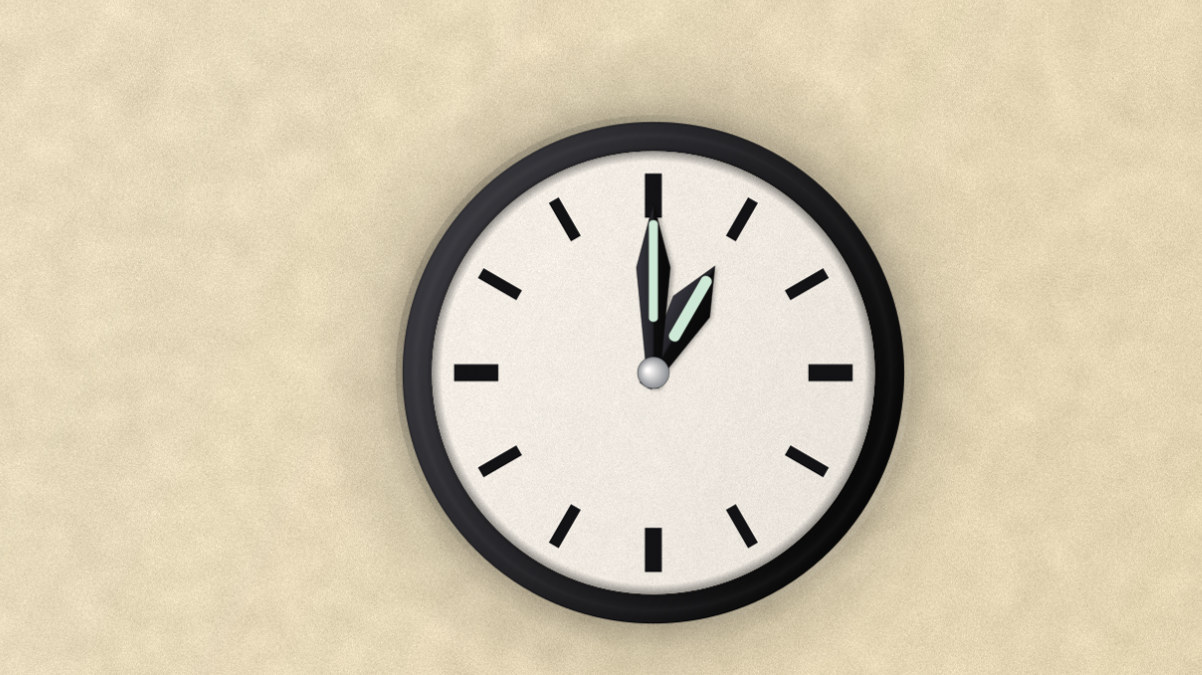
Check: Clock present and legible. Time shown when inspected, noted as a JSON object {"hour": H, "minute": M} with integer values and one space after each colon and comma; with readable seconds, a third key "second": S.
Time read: {"hour": 1, "minute": 0}
